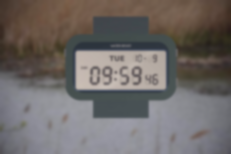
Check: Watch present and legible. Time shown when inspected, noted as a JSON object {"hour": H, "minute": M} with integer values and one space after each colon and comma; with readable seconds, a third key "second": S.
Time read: {"hour": 9, "minute": 59, "second": 46}
